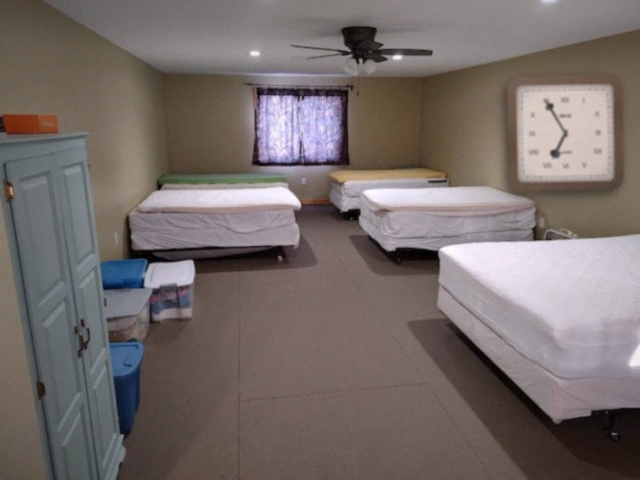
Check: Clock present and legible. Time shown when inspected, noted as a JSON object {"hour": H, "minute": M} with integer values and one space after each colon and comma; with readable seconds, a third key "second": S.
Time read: {"hour": 6, "minute": 55}
